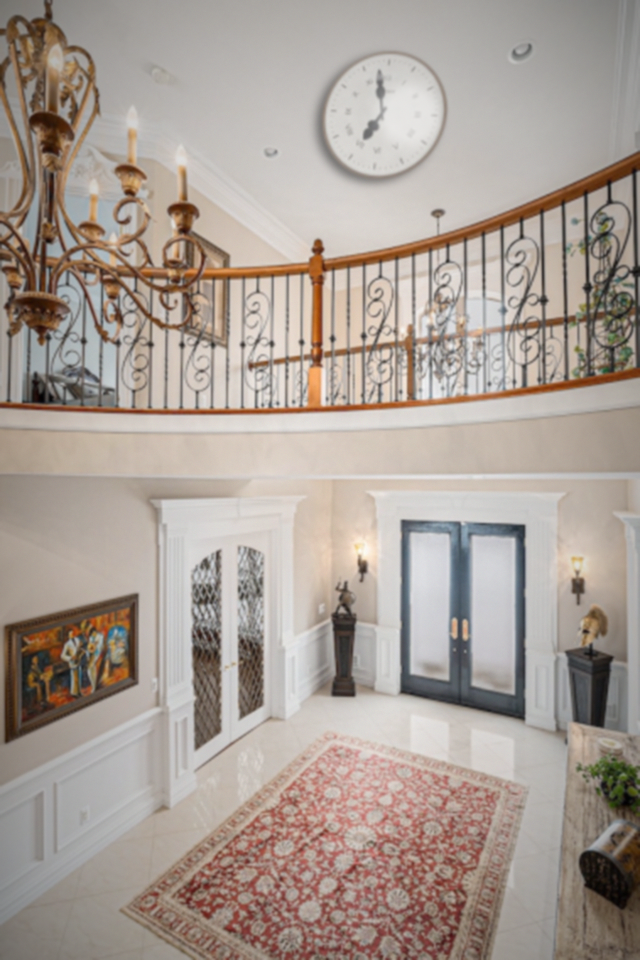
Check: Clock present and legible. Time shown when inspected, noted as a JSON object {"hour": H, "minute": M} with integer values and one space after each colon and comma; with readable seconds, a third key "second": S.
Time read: {"hour": 6, "minute": 58}
